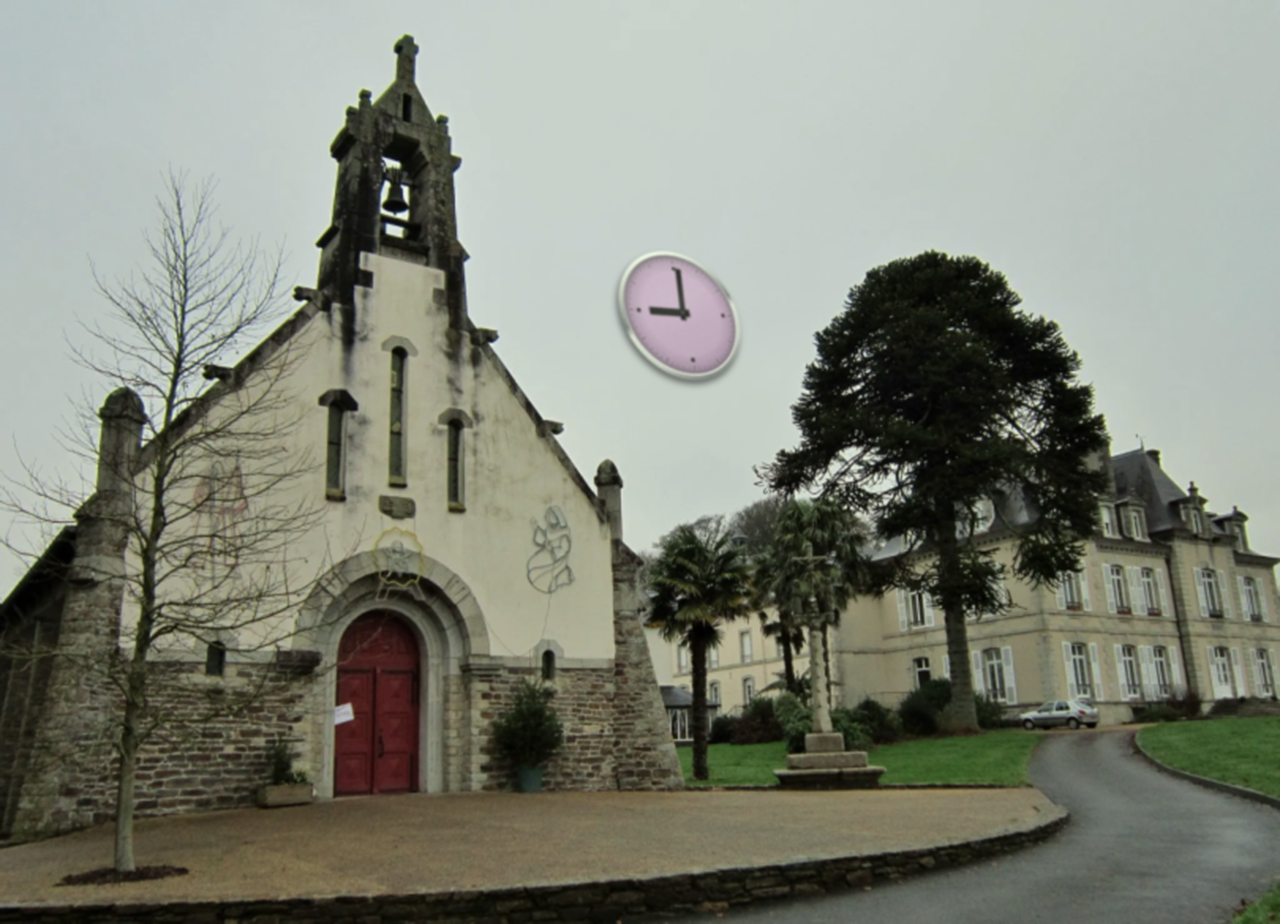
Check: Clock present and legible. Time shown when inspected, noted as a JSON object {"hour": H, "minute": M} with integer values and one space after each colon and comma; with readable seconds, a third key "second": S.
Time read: {"hour": 9, "minute": 1}
